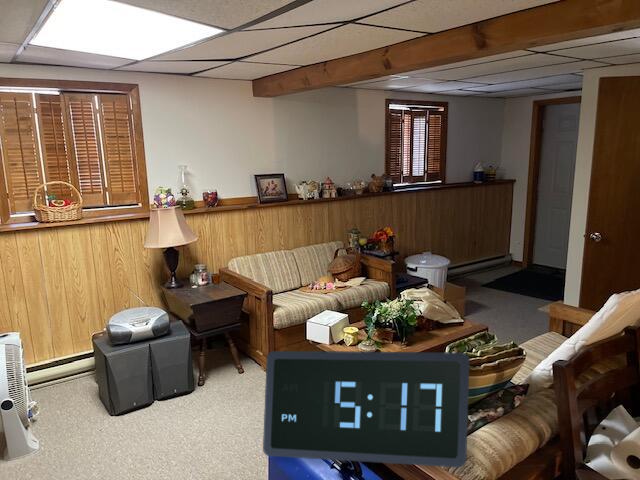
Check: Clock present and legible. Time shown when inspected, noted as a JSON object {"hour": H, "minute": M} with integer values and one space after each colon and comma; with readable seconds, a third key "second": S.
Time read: {"hour": 5, "minute": 17}
